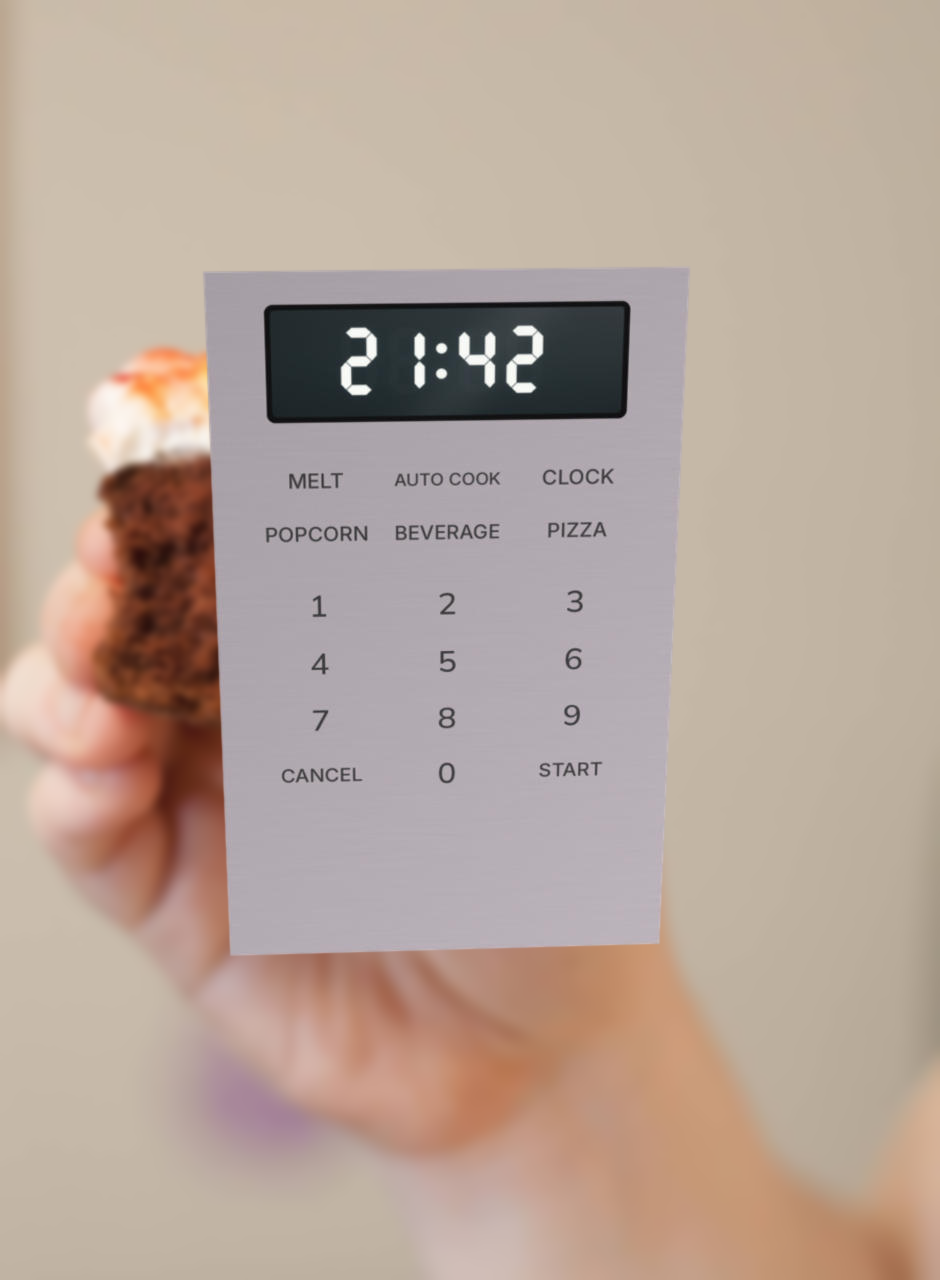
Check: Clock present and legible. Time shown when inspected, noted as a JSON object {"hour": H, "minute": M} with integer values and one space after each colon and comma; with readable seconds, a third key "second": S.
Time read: {"hour": 21, "minute": 42}
